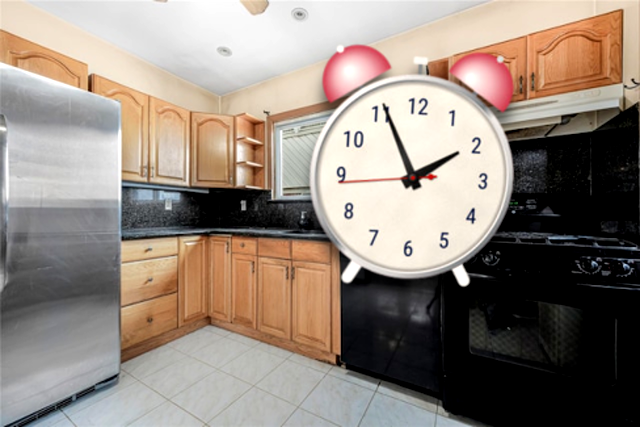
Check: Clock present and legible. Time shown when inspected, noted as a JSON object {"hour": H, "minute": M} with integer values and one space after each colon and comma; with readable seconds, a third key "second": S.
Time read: {"hour": 1, "minute": 55, "second": 44}
